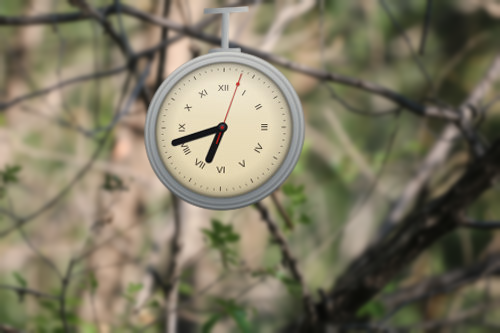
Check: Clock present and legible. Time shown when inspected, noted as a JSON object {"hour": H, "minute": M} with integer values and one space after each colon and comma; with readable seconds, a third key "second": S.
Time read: {"hour": 6, "minute": 42, "second": 3}
